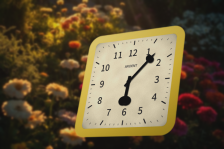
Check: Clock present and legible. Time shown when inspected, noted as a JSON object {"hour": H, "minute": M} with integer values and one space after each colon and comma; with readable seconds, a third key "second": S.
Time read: {"hour": 6, "minute": 7}
